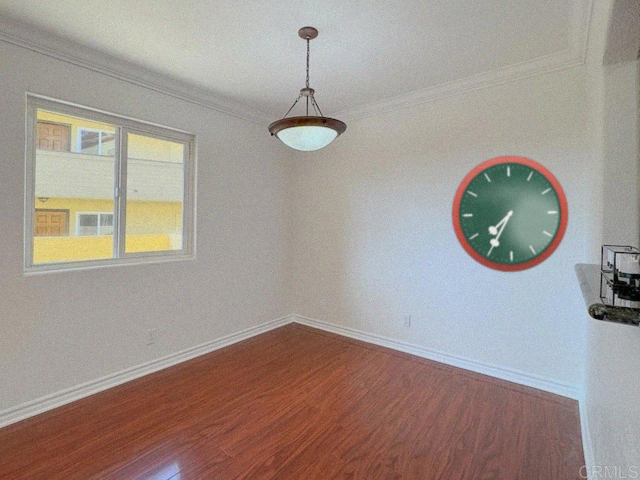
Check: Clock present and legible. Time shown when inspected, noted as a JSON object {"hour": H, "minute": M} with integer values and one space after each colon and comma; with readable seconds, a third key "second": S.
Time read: {"hour": 7, "minute": 35}
